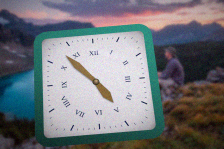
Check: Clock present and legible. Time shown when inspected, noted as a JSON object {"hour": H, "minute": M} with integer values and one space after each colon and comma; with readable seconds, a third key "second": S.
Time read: {"hour": 4, "minute": 53}
